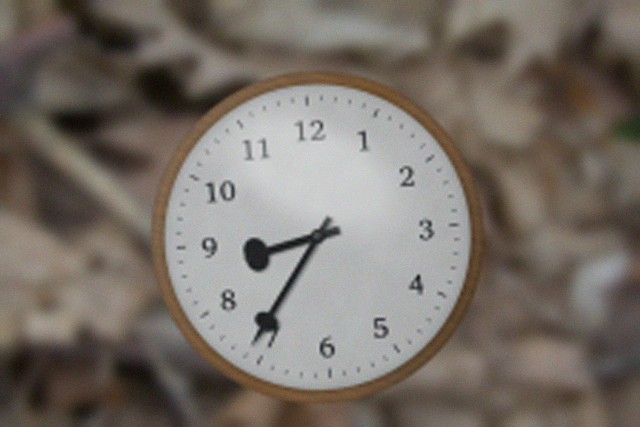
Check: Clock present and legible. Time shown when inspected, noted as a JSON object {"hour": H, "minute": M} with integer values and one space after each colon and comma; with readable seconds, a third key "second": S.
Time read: {"hour": 8, "minute": 36}
